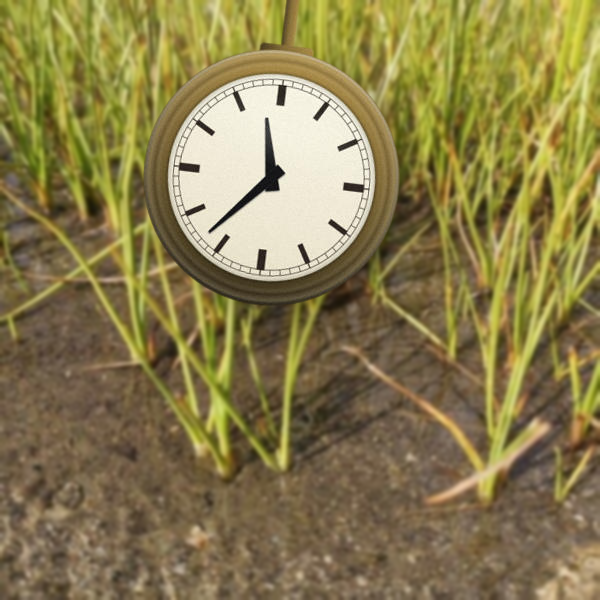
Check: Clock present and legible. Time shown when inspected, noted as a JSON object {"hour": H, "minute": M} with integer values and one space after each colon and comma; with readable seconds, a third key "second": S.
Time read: {"hour": 11, "minute": 37}
